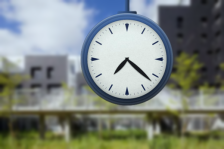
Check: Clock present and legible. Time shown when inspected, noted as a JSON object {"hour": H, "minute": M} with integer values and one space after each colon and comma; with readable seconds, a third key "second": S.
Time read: {"hour": 7, "minute": 22}
